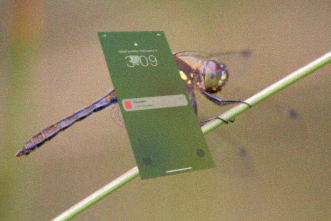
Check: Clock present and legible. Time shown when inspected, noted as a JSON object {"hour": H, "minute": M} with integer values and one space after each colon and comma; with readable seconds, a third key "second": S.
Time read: {"hour": 3, "minute": 9}
